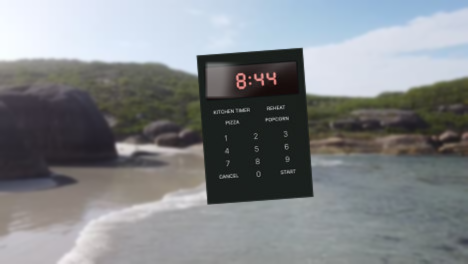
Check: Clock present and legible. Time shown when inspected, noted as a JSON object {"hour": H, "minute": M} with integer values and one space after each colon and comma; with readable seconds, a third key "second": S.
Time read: {"hour": 8, "minute": 44}
